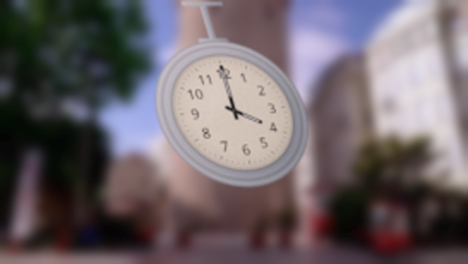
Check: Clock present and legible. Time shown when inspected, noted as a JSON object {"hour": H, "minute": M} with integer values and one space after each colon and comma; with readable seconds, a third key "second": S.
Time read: {"hour": 4, "minute": 0}
